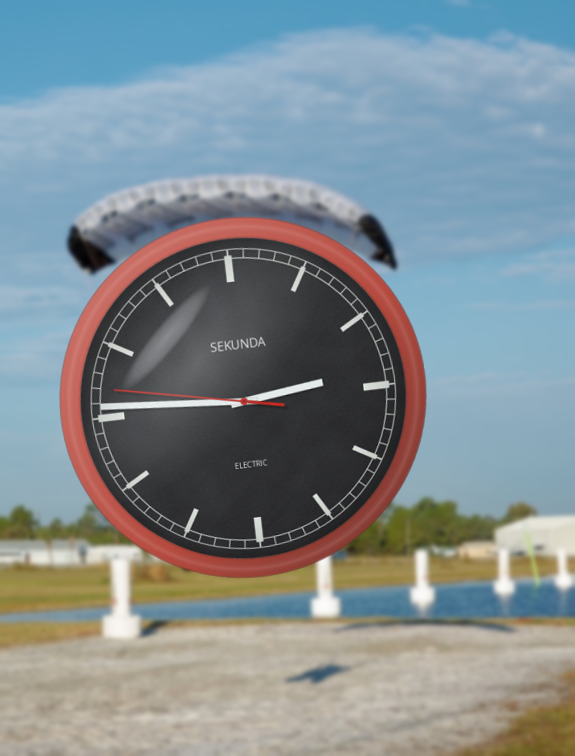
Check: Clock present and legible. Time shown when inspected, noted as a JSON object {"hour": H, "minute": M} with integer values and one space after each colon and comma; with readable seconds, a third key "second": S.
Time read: {"hour": 2, "minute": 45, "second": 47}
